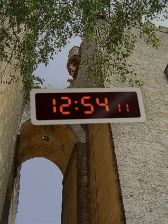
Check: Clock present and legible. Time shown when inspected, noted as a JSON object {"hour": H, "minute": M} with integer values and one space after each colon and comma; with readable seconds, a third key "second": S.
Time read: {"hour": 12, "minute": 54, "second": 11}
